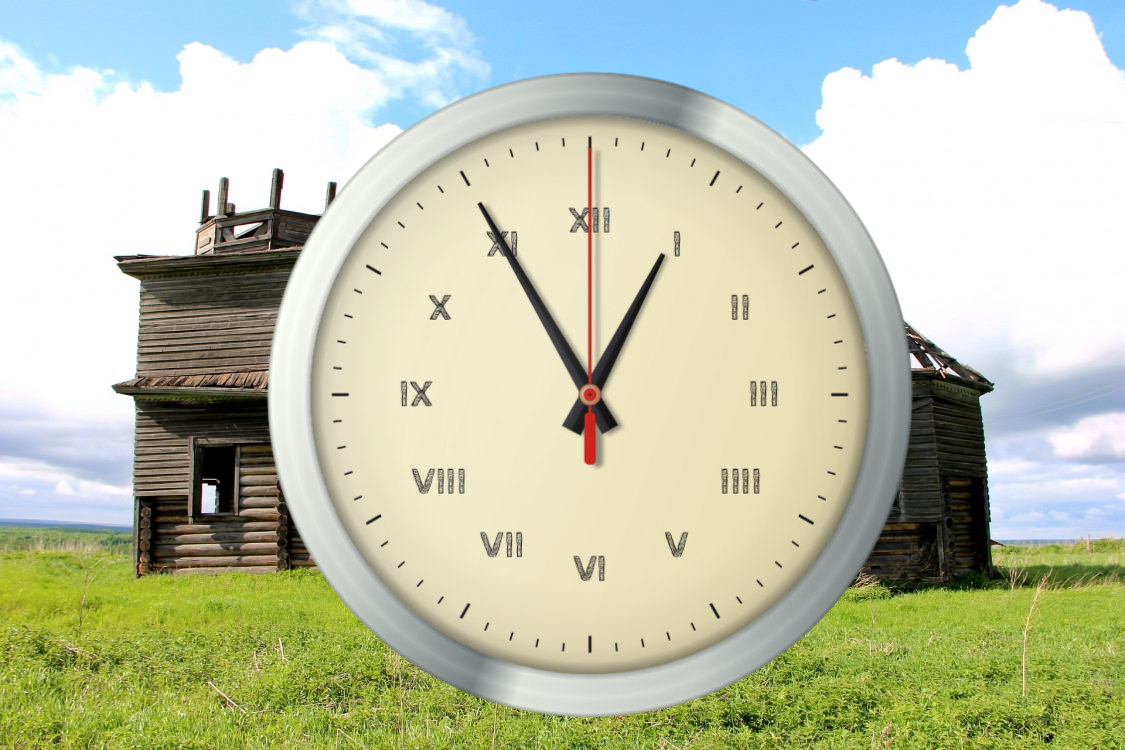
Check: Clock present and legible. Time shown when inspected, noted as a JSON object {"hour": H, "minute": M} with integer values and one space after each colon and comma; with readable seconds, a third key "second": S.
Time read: {"hour": 12, "minute": 55, "second": 0}
